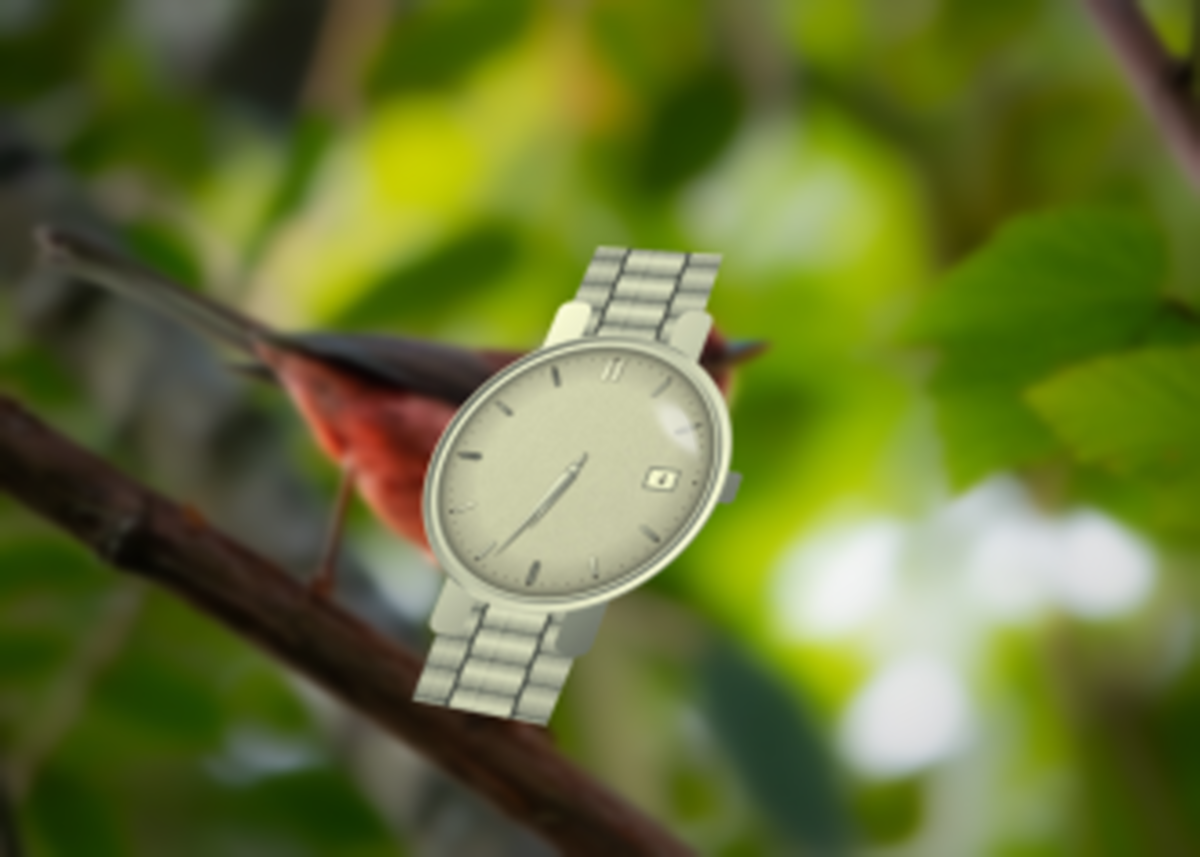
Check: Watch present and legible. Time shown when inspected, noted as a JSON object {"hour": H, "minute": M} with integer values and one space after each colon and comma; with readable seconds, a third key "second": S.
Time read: {"hour": 6, "minute": 34}
